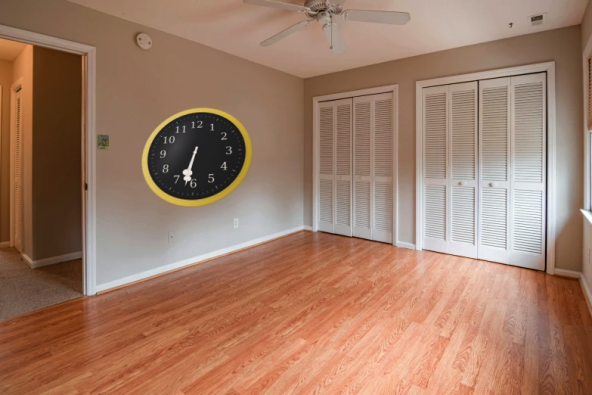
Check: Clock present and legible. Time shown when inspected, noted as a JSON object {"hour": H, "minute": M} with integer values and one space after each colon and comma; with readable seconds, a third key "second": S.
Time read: {"hour": 6, "minute": 32}
